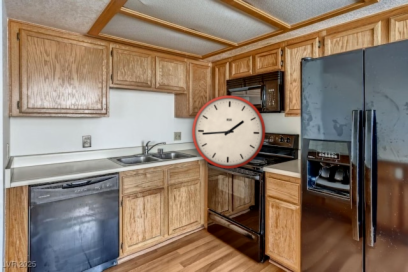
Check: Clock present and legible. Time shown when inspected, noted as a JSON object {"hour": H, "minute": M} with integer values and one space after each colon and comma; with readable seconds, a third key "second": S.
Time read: {"hour": 1, "minute": 44}
